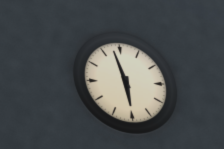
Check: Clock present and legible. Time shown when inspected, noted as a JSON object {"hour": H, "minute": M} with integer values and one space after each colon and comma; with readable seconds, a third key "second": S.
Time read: {"hour": 5, "minute": 58}
